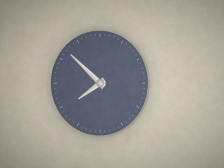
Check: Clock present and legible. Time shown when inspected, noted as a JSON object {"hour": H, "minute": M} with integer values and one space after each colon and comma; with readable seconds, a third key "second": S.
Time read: {"hour": 7, "minute": 52}
